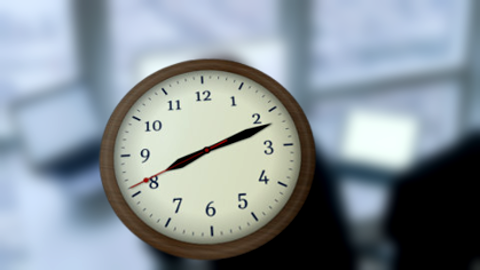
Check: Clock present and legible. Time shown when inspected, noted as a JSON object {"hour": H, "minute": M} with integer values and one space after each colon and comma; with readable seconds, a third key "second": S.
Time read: {"hour": 8, "minute": 11, "second": 41}
